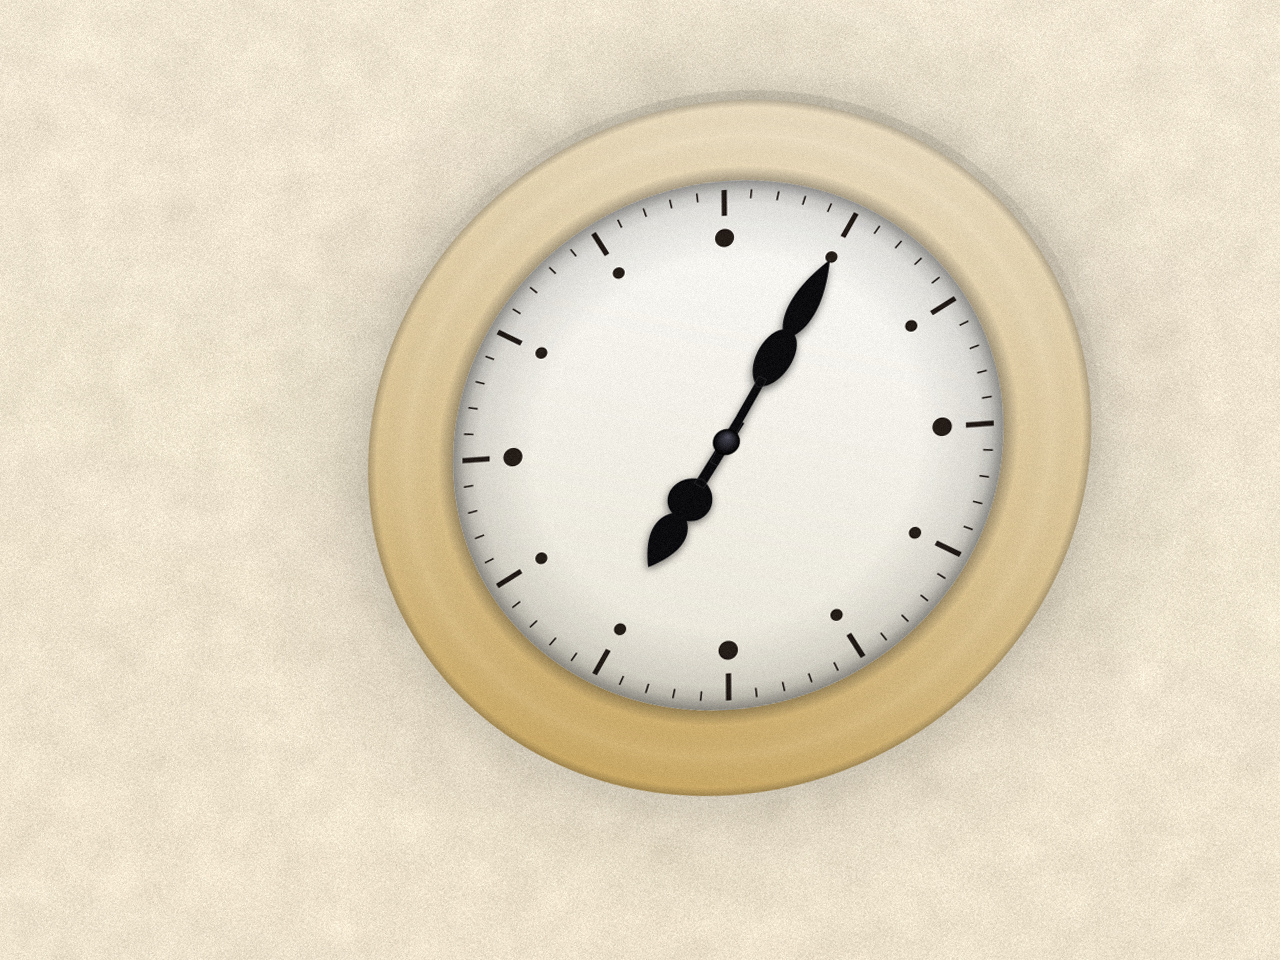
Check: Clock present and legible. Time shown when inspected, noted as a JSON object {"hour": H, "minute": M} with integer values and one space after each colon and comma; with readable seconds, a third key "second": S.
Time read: {"hour": 7, "minute": 5}
